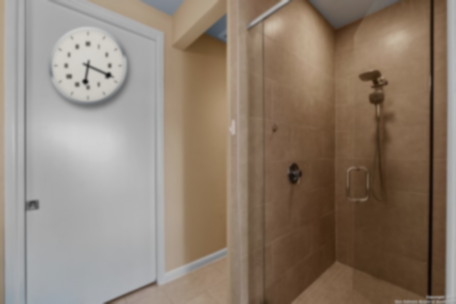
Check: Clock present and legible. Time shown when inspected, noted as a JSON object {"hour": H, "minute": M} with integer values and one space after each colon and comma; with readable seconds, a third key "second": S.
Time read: {"hour": 6, "minute": 19}
